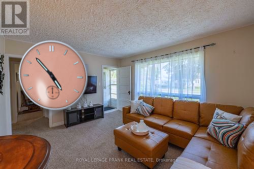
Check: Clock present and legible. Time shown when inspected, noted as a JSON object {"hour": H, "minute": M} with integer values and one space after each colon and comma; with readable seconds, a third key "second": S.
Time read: {"hour": 4, "minute": 53}
